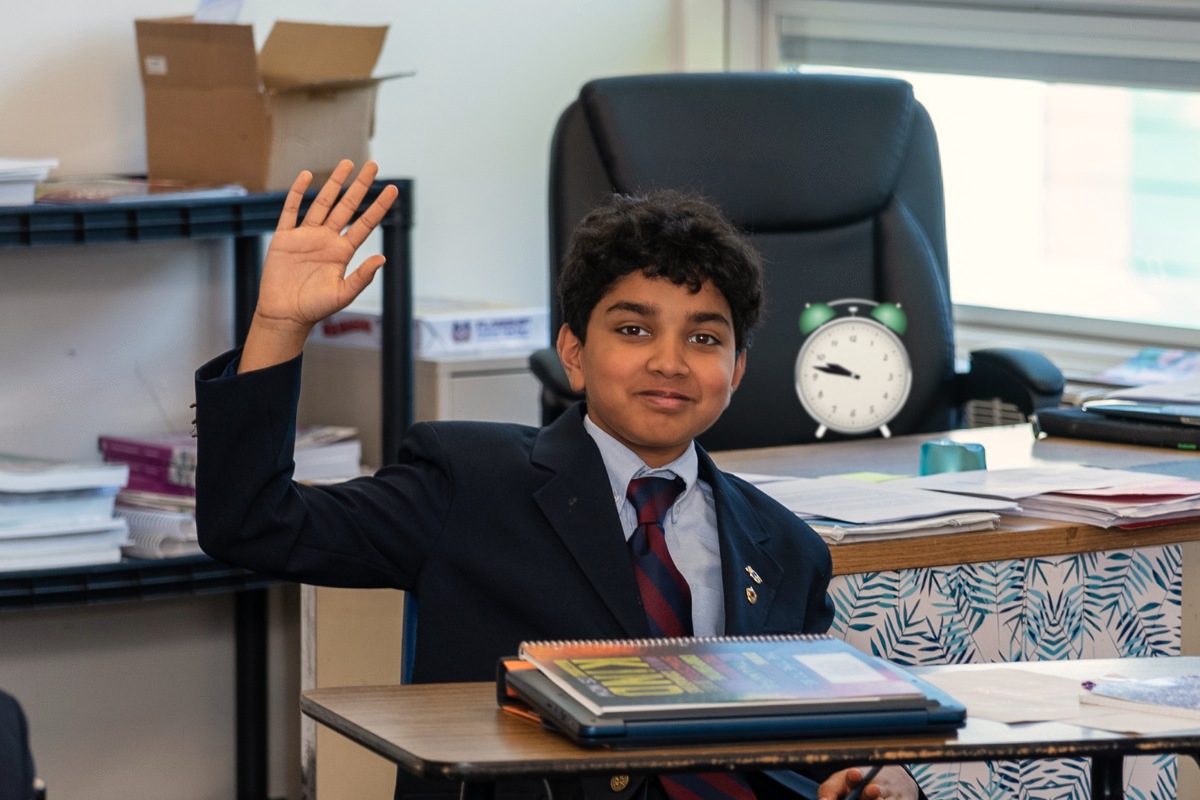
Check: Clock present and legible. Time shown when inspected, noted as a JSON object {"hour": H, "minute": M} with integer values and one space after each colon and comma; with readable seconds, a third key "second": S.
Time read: {"hour": 9, "minute": 47}
